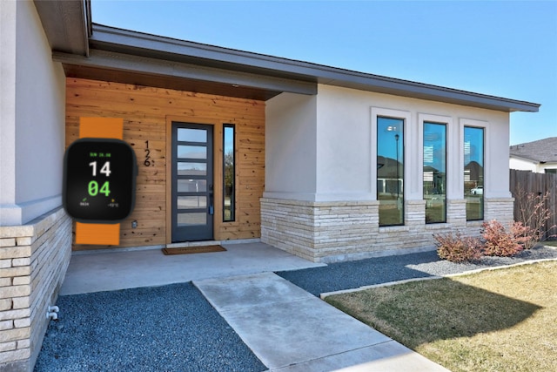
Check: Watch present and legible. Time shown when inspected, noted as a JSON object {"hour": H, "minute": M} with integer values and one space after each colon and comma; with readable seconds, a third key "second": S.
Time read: {"hour": 14, "minute": 4}
